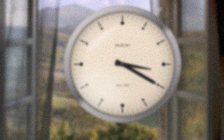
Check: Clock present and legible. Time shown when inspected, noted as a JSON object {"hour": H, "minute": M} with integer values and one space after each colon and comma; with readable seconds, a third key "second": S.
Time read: {"hour": 3, "minute": 20}
